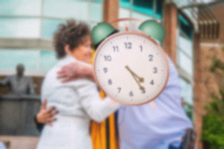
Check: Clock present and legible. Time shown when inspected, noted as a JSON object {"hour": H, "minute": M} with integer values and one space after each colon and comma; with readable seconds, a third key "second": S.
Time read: {"hour": 4, "minute": 25}
